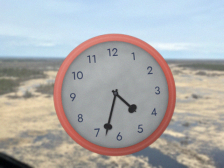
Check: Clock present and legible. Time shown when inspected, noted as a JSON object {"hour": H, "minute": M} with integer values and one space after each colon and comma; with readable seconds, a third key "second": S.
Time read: {"hour": 4, "minute": 33}
